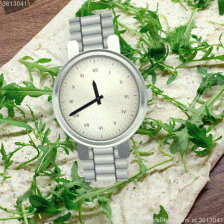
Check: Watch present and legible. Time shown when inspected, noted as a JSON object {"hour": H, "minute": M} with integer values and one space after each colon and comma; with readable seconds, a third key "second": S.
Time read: {"hour": 11, "minute": 41}
